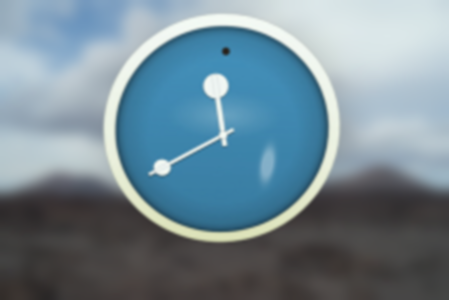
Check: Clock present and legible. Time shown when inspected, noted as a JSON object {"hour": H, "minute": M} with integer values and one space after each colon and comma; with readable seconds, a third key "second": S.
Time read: {"hour": 11, "minute": 40}
